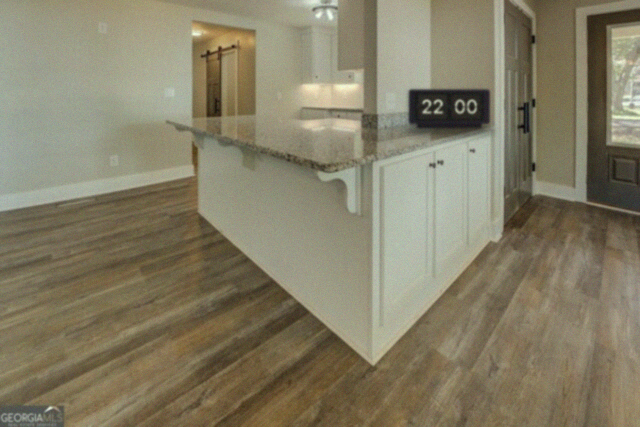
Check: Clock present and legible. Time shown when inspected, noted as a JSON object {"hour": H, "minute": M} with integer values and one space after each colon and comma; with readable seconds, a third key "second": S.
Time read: {"hour": 22, "minute": 0}
